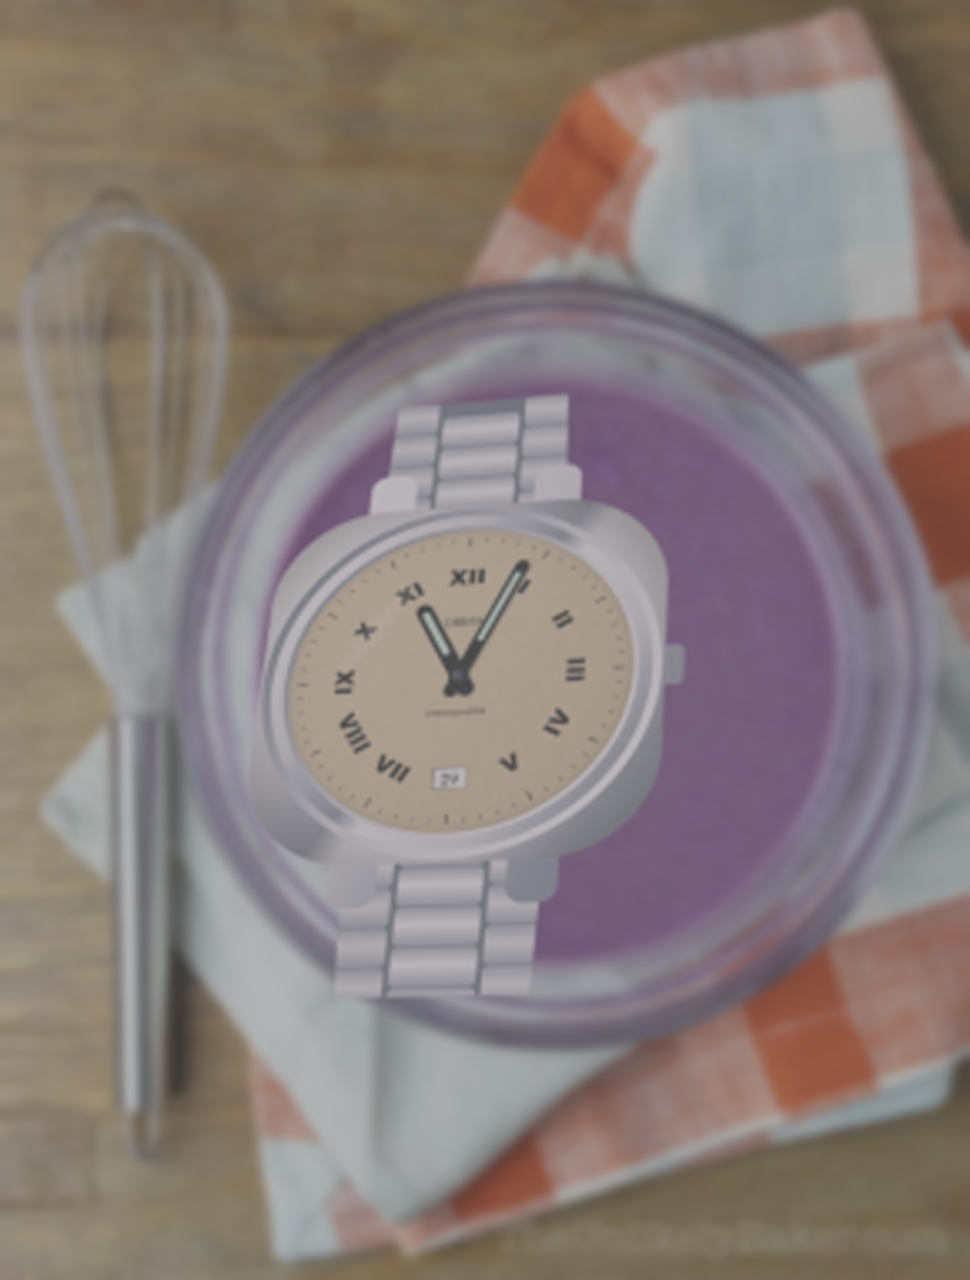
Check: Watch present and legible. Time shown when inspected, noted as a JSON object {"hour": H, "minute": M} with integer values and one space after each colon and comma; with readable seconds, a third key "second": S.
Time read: {"hour": 11, "minute": 4}
